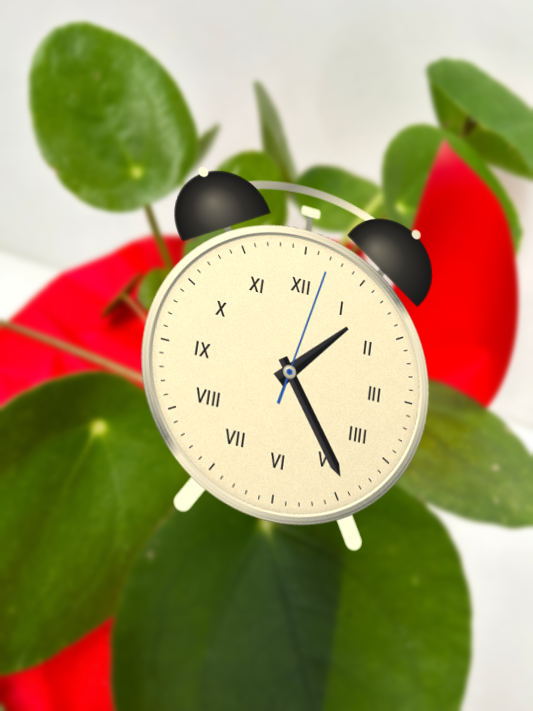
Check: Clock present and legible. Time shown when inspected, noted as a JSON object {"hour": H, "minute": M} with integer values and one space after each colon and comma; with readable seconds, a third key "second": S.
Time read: {"hour": 1, "minute": 24, "second": 2}
